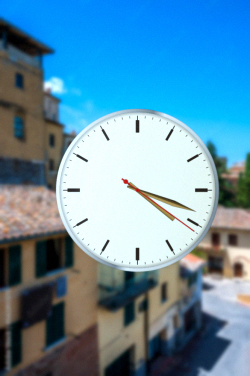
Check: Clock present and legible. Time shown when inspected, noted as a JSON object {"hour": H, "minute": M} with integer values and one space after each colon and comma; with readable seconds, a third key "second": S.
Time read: {"hour": 4, "minute": 18, "second": 21}
